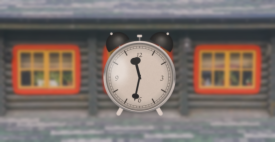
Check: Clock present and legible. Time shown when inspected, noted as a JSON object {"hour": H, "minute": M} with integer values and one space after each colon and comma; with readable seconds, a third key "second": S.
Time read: {"hour": 11, "minute": 32}
